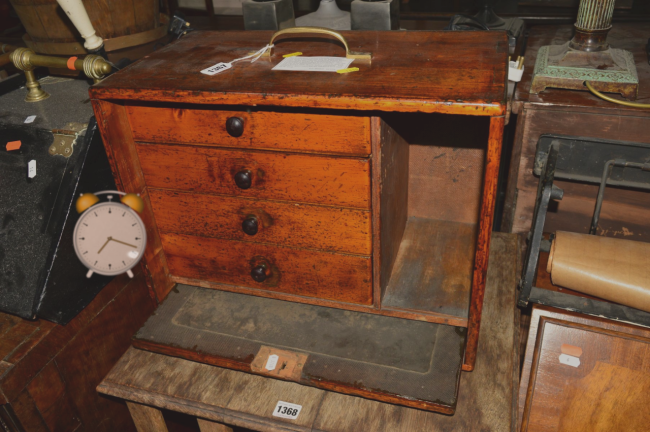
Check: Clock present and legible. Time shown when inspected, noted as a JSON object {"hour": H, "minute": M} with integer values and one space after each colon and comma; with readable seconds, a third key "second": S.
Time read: {"hour": 7, "minute": 18}
